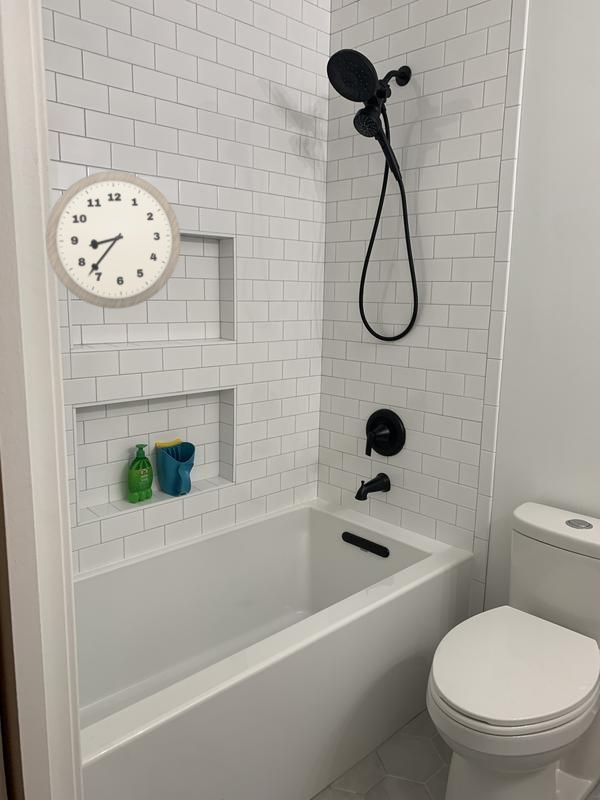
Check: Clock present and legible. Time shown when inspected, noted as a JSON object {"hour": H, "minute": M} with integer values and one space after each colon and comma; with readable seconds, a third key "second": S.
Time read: {"hour": 8, "minute": 37}
